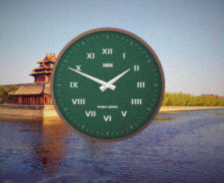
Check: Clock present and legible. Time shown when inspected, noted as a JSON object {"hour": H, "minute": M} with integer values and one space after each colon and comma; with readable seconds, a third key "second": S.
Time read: {"hour": 1, "minute": 49}
